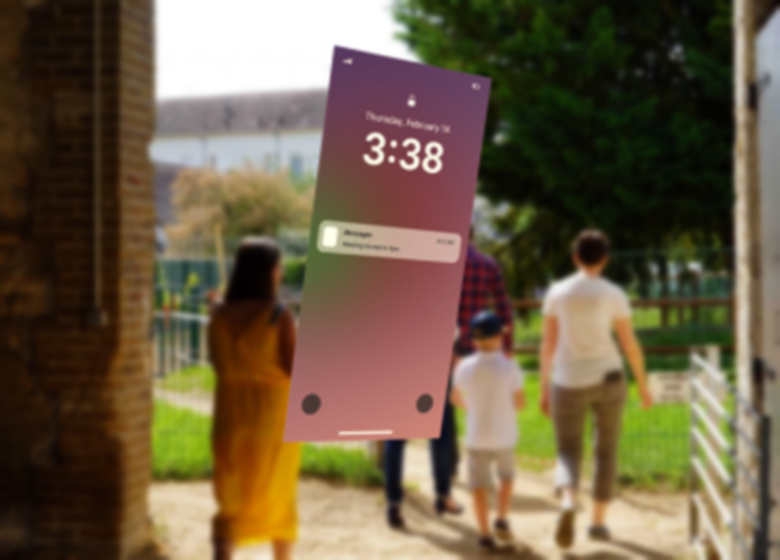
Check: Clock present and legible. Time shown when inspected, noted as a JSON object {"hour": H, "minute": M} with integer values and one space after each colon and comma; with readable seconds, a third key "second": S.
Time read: {"hour": 3, "minute": 38}
